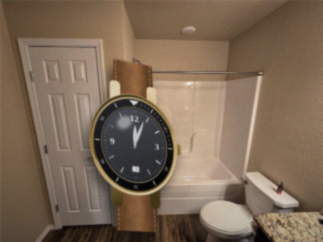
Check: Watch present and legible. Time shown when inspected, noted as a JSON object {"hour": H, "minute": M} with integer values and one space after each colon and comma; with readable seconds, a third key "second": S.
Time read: {"hour": 12, "minute": 4}
